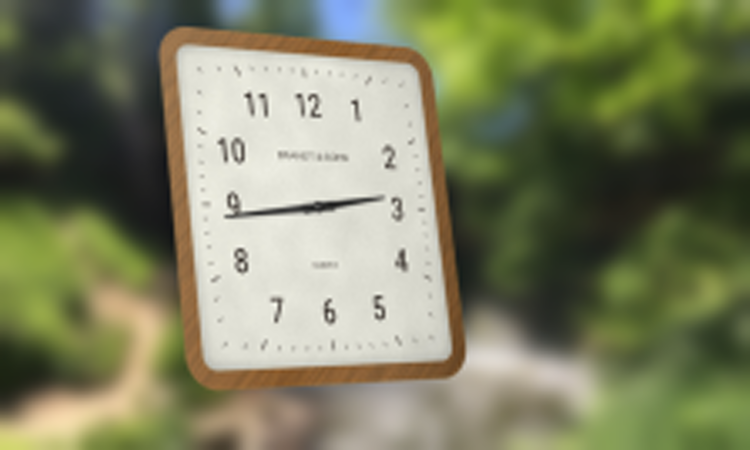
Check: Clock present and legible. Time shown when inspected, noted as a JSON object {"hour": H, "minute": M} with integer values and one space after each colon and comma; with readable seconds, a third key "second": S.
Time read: {"hour": 2, "minute": 44}
